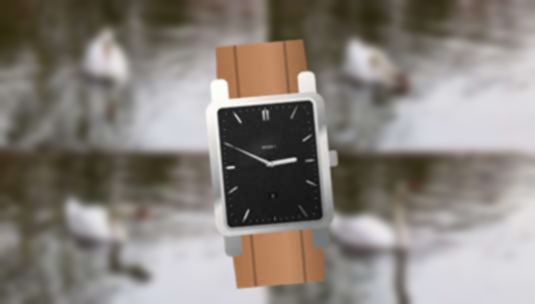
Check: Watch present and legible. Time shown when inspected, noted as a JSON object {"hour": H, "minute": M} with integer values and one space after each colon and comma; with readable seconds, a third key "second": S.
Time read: {"hour": 2, "minute": 50}
